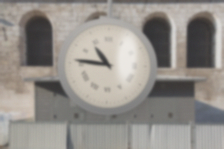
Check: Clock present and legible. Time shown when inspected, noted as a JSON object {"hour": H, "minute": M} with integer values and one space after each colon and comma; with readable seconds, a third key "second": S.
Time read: {"hour": 10, "minute": 46}
